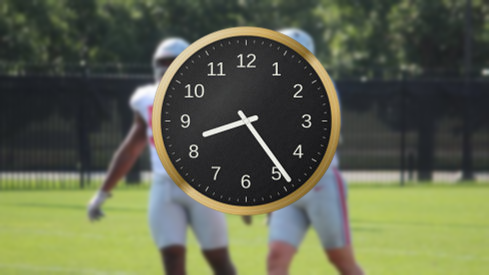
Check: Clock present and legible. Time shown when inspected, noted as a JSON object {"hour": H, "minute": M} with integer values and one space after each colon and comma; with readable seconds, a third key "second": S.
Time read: {"hour": 8, "minute": 24}
